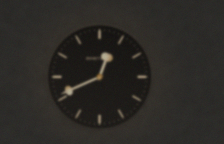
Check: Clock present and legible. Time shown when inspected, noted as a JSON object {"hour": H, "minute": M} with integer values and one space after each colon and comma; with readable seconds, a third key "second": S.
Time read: {"hour": 12, "minute": 41}
